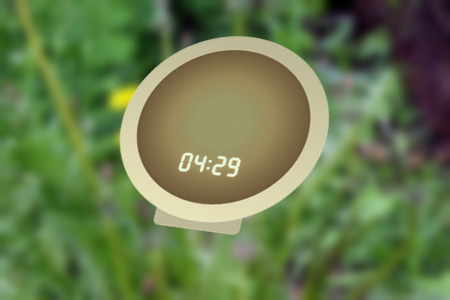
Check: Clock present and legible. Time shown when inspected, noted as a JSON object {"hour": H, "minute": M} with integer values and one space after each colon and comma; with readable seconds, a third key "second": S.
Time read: {"hour": 4, "minute": 29}
